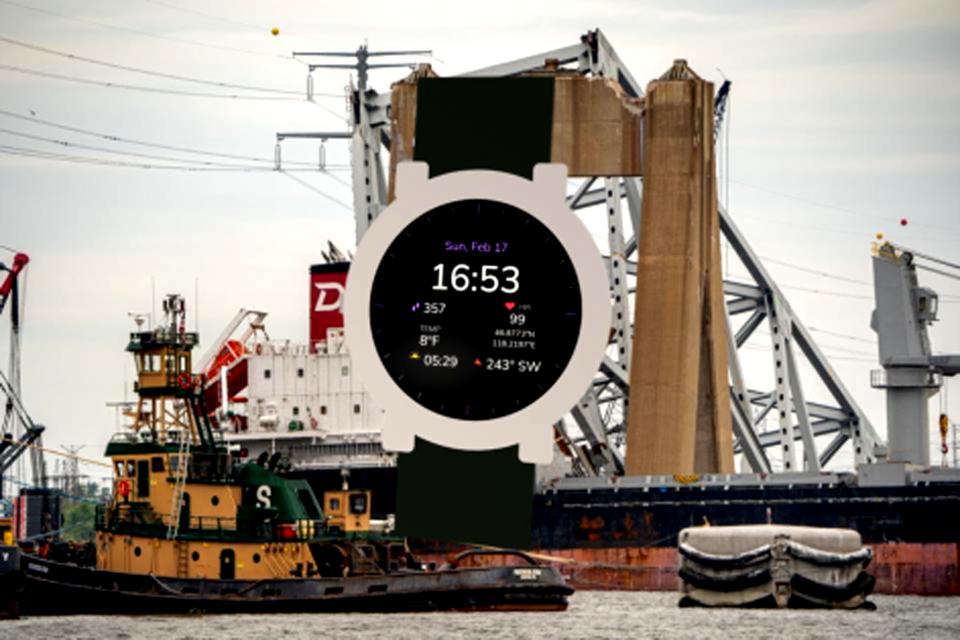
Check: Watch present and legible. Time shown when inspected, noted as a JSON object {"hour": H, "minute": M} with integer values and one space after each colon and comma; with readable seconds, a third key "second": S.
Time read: {"hour": 16, "minute": 53}
